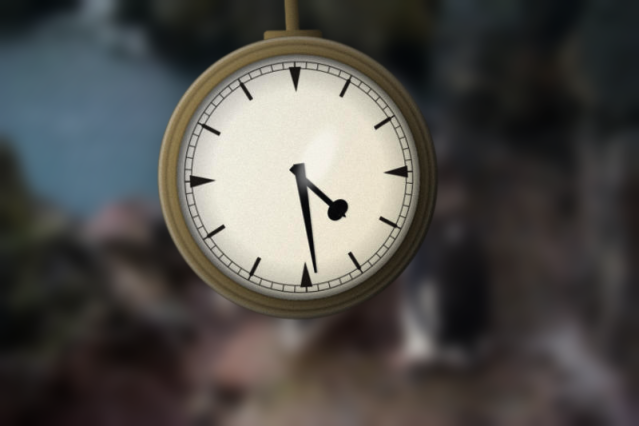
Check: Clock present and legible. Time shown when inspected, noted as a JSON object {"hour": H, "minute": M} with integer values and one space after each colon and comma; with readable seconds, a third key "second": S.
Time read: {"hour": 4, "minute": 29}
